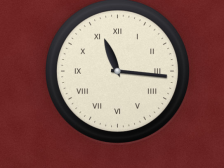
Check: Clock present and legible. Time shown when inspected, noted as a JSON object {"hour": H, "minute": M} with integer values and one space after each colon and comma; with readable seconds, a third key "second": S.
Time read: {"hour": 11, "minute": 16}
